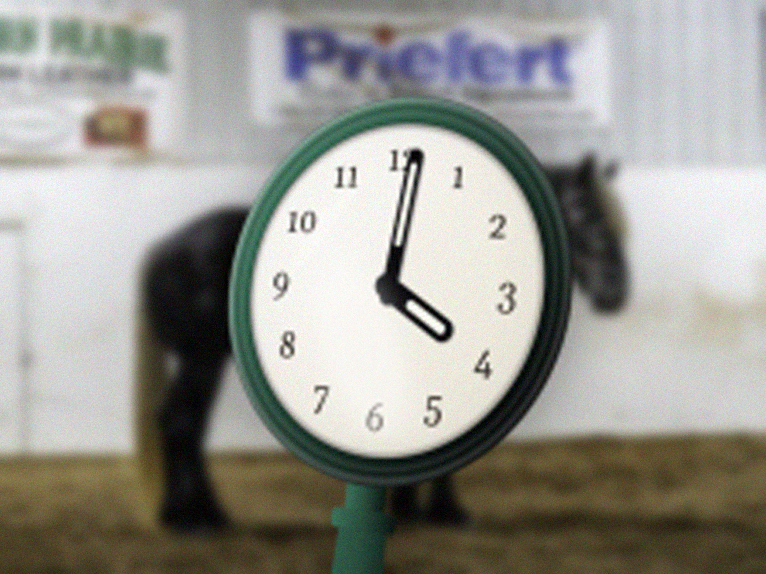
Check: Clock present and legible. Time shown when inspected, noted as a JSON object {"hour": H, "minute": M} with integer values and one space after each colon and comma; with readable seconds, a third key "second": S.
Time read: {"hour": 4, "minute": 1}
